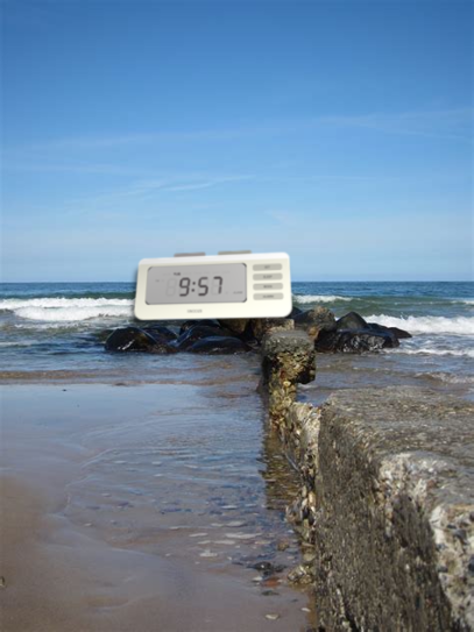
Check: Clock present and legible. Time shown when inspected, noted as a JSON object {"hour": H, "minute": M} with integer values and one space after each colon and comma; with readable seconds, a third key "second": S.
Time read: {"hour": 9, "minute": 57}
